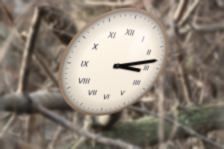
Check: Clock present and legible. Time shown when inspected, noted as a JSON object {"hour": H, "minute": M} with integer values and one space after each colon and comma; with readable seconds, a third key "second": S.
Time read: {"hour": 3, "minute": 13}
